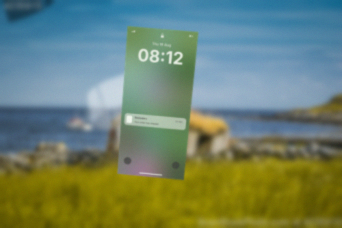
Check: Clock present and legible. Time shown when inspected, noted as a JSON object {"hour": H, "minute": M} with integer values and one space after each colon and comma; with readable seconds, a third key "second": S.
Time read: {"hour": 8, "minute": 12}
